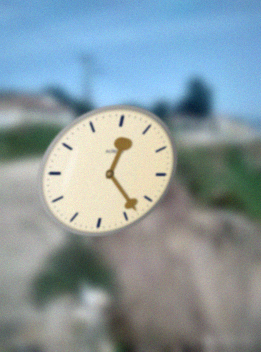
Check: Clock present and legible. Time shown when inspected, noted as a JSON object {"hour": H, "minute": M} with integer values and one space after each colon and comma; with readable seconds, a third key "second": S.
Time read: {"hour": 12, "minute": 23}
